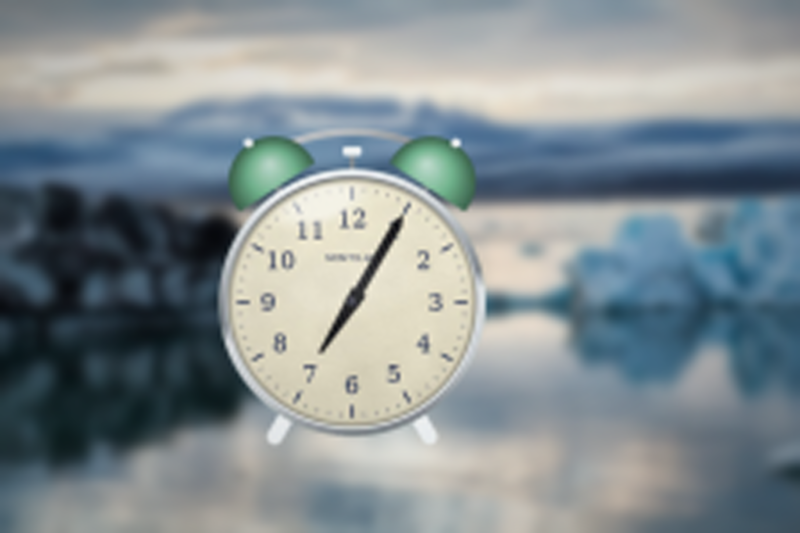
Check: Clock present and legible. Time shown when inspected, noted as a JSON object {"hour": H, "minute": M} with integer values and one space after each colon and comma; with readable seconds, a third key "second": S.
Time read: {"hour": 7, "minute": 5}
